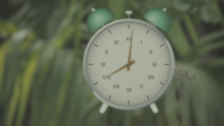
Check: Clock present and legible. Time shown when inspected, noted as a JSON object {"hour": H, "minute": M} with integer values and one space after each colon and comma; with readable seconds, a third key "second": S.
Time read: {"hour": 8, "minute": 1}
